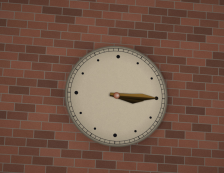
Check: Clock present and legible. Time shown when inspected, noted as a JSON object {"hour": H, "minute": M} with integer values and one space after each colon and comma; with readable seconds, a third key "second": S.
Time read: {"hour": 3, "minute": 15}
